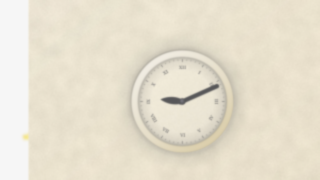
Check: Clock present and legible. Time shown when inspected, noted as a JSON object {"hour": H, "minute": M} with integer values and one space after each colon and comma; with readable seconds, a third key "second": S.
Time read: {"hour": 9, "minute": 11}
